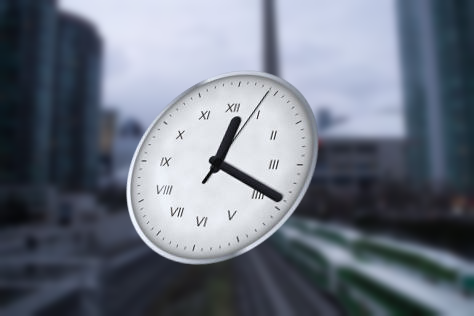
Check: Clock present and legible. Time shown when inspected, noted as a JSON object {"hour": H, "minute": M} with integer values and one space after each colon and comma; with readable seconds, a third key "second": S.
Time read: {"hour": 12, "minute": 19, "second": 4}
